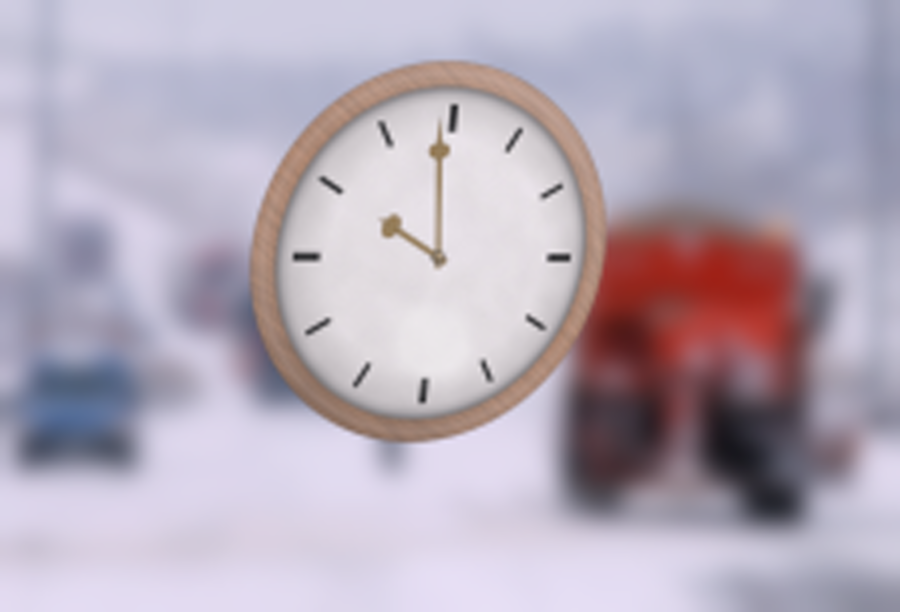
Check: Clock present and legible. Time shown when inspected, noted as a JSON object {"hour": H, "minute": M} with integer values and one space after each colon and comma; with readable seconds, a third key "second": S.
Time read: {"hour": 9, "minute": 59}
